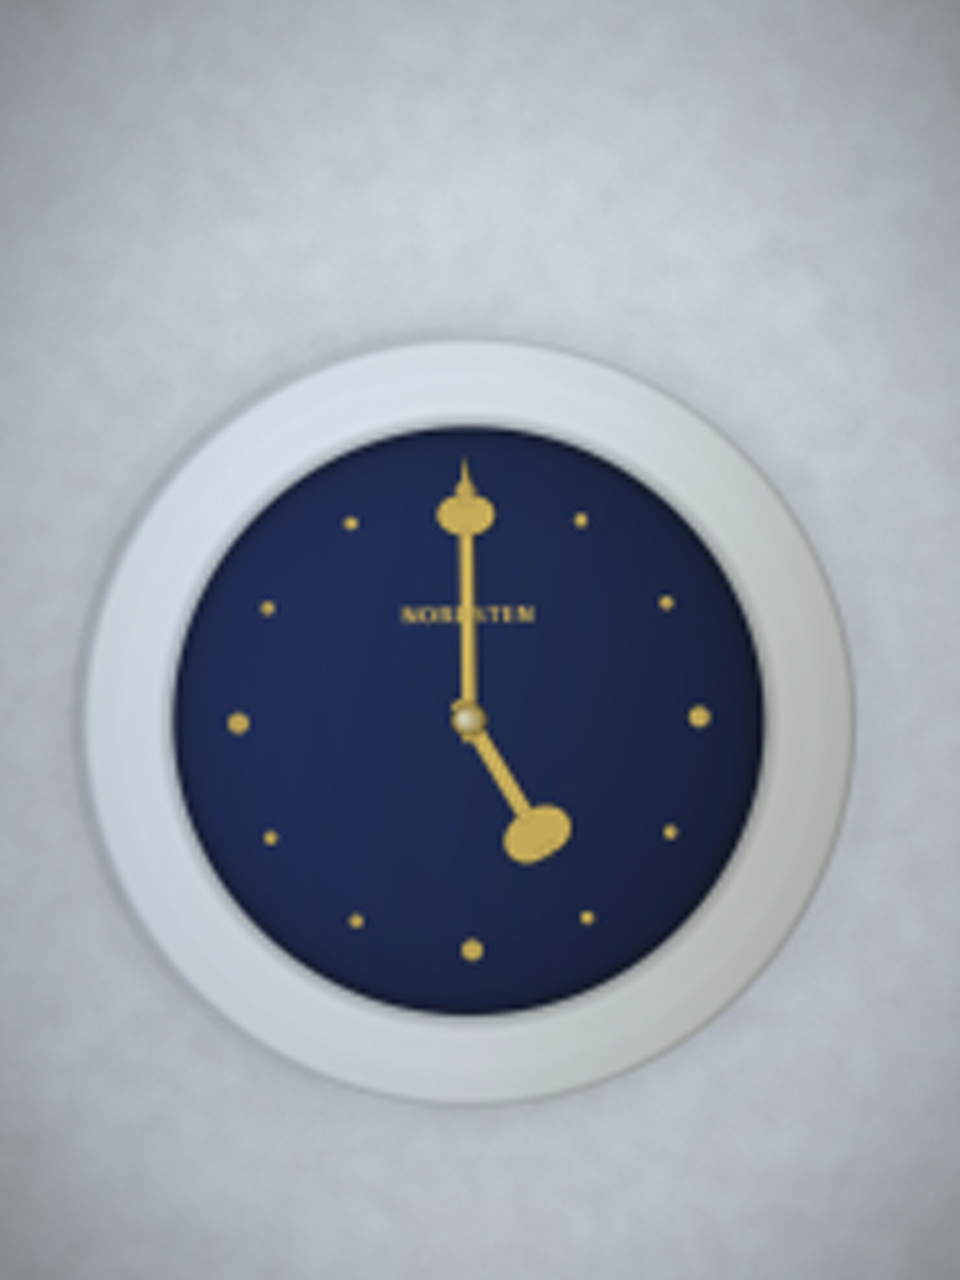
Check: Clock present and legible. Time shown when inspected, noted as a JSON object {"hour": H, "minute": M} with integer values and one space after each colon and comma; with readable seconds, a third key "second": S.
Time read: {"hour": 5, "minute": 0}
